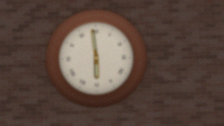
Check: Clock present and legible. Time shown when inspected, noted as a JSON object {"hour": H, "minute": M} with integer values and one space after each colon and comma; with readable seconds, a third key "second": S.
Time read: {"hour": 5, "minute": 59}
